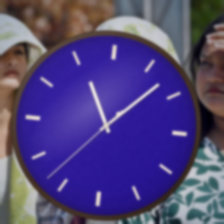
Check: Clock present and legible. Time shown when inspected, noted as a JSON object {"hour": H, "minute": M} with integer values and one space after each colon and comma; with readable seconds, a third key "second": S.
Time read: {"hour": 11, "minute": 7, "second": 37}
